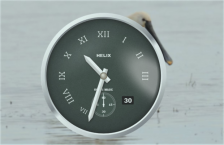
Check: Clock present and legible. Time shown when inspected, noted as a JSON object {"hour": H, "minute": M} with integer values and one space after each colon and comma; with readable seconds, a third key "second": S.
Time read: {"hour": 10, "minute": 33}
